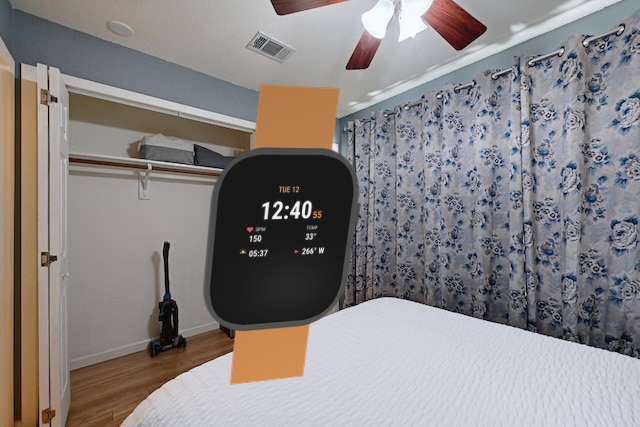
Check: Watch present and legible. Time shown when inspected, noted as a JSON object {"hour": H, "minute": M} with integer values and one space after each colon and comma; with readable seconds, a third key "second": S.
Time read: {"hour": 12, "minute": 40, "second": 55}
